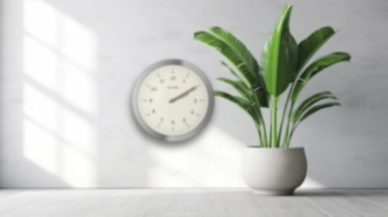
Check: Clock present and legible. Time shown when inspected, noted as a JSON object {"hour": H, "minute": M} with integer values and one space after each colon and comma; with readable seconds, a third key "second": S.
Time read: {"hour": 2, "minute": 10}
